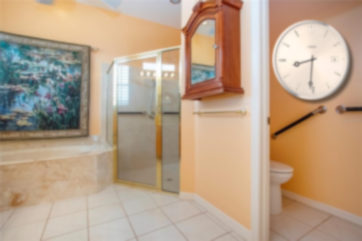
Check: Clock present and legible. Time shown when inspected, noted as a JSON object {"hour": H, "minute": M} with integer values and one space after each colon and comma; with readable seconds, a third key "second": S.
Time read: {"hour": 8, "minute": 31}
